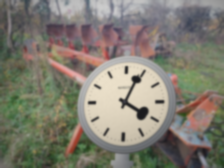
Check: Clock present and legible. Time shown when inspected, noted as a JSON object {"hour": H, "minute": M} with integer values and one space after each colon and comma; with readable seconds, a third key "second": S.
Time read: {"hour": 4, "minute": 4}
